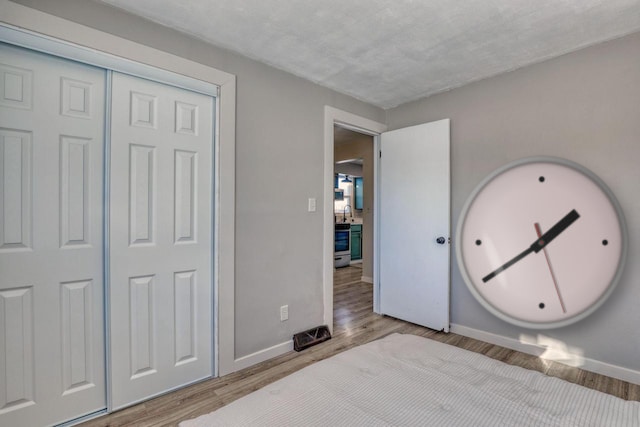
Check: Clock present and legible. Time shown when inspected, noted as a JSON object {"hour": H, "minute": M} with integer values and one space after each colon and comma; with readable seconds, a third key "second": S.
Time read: {"hour": 1, "minute": 39, "second": 27}
